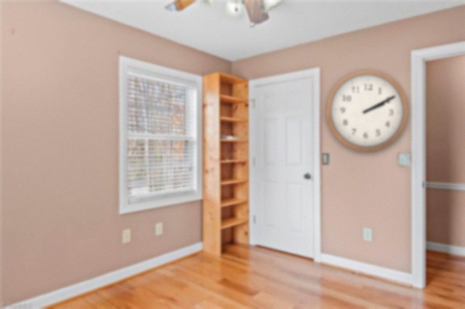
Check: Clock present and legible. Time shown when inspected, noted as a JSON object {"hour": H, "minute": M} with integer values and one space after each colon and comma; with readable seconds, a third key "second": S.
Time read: {"hour": 2, "minute": 10}
